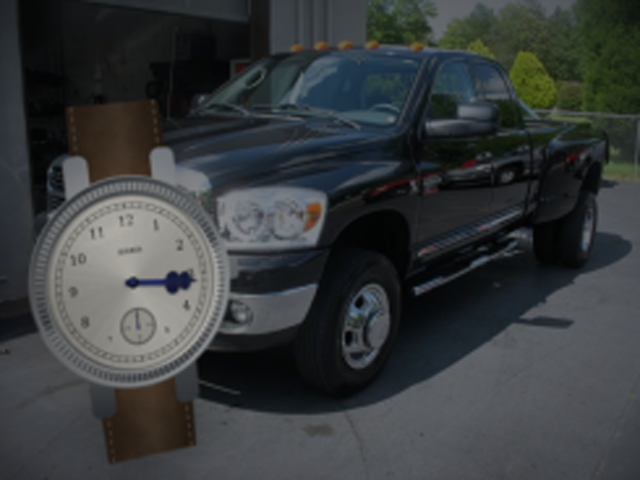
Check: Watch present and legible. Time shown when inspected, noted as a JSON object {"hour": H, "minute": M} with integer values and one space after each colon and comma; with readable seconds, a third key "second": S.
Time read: {"hour": 3, "minute": 16}
